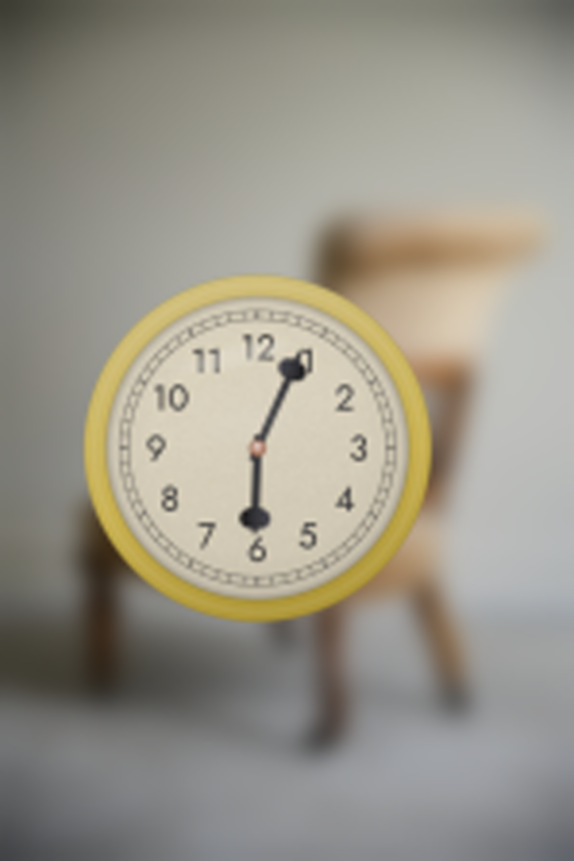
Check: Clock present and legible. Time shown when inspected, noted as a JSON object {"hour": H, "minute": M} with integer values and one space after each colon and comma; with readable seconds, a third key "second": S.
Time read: {"hour": 6, "minute": 4}
